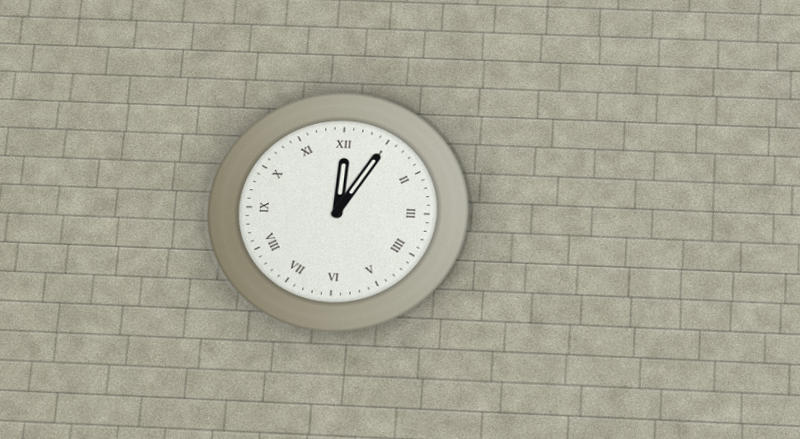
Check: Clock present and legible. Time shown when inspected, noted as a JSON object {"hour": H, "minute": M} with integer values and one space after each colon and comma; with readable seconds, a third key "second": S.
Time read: {"hour": 12, "minute": 5}
